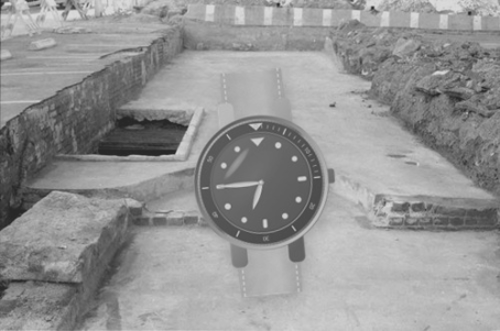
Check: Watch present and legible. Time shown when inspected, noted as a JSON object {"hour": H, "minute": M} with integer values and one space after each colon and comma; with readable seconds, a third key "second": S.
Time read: {"hour": 6, "minute": 45}
